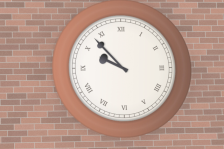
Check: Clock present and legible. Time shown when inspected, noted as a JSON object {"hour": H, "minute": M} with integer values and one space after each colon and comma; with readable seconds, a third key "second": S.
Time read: {"hour": 9, "minute": 53}
